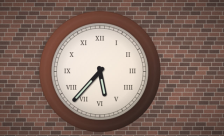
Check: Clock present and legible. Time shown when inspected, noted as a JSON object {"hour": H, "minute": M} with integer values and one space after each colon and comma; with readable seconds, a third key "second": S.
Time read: {"hour": 5, "minute": 37}
